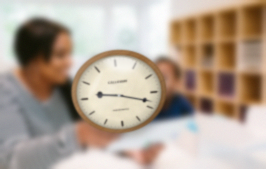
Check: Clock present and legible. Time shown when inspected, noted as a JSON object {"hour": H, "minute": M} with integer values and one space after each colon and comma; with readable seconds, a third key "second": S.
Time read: {"hour": 9, "minute": 18}
